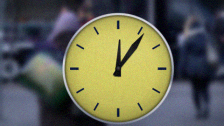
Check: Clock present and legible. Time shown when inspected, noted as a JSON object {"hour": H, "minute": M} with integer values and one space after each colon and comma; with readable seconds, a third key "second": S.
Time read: {"hour": 12, "minute": 6}
